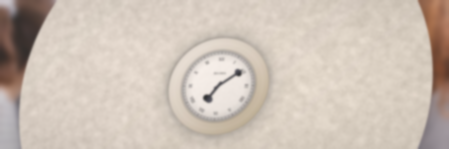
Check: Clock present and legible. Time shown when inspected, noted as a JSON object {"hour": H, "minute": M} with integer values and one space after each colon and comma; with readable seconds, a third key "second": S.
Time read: {"hour": 7, "minute": 9}
